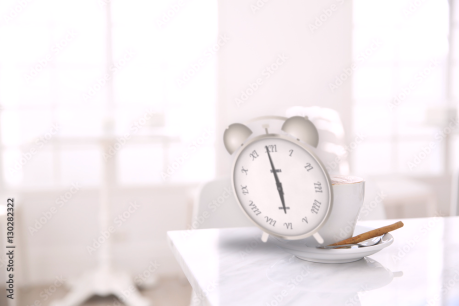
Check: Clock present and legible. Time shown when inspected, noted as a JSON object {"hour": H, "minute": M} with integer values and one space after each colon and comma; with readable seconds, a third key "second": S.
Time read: {"hour": 5, "minute": 59}
